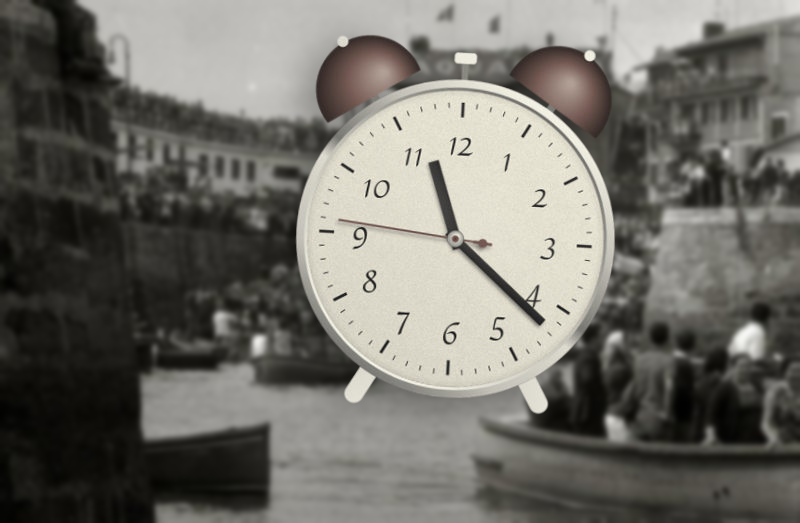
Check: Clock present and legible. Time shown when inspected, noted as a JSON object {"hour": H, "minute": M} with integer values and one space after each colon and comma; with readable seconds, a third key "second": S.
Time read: {"hour": 11, "minute": 21, "second": 46}
